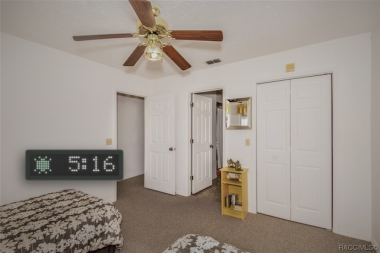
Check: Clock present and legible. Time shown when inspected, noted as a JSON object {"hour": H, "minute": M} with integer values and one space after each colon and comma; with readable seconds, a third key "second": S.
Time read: {"hour": 5, "minute": 16}
